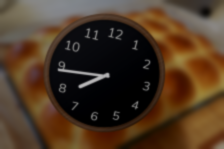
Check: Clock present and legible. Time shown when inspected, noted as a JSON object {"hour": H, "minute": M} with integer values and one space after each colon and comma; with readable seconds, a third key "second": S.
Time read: {"hour": 7, "minute": 44}
